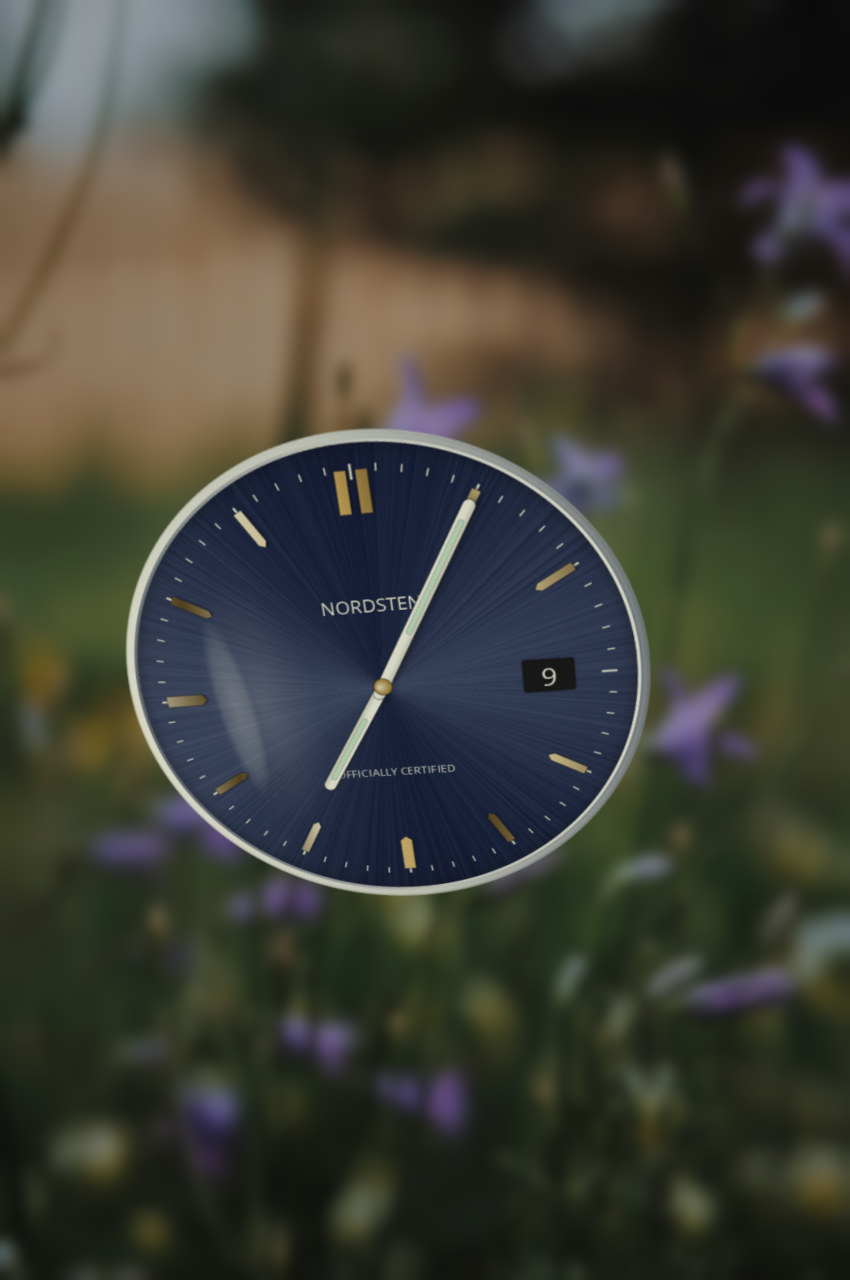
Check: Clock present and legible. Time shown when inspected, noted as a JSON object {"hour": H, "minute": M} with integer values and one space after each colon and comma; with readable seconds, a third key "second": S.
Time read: {"hour": 7, "minute": 5}
